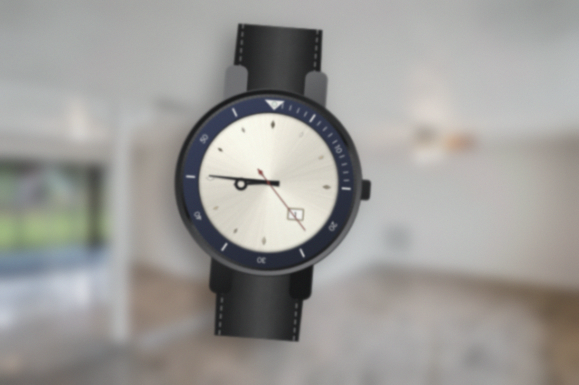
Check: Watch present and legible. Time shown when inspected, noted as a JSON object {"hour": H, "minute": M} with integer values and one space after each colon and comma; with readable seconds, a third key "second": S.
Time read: {"hour": 8, "minute": 45, "second": 23}
